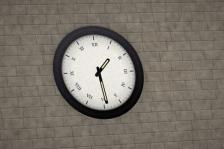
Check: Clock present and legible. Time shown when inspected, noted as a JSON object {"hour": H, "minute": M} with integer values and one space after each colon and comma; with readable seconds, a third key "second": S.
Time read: {"hour": 1, "minute": 29}
